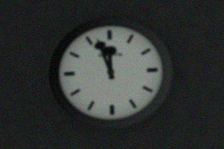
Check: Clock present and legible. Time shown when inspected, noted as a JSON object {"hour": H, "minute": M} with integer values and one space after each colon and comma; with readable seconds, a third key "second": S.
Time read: {"hour": 11, "minute": 57}
